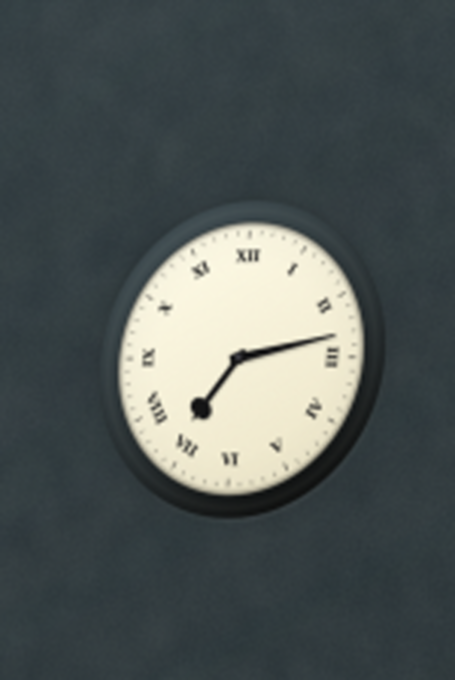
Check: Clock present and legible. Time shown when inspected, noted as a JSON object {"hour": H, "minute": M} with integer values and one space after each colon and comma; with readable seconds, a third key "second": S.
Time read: {"hour": 7, "minute": 13}
